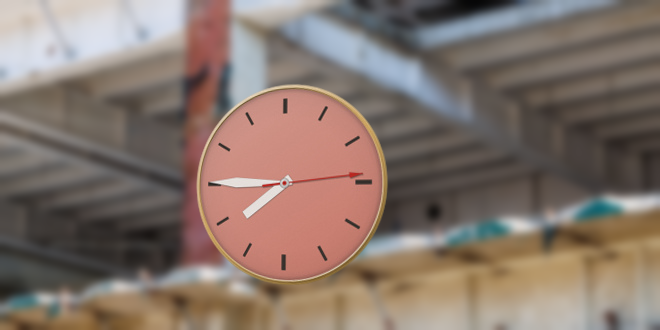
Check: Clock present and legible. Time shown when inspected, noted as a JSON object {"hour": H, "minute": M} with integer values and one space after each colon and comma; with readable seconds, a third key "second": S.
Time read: {"hour": 7, "minute": 45, "second": 14}
